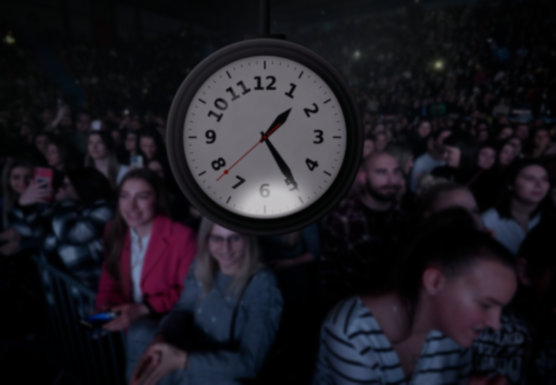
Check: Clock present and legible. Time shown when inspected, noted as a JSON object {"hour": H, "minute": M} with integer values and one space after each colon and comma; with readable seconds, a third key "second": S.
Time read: {"hour": 1, "minute": 24, "second": 38}
